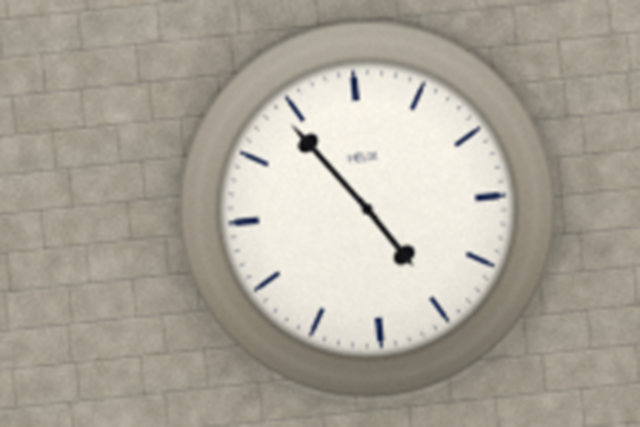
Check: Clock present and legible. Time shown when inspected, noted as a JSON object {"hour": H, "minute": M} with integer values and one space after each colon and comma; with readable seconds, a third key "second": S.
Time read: {"hour": 4, "minute": 54}
